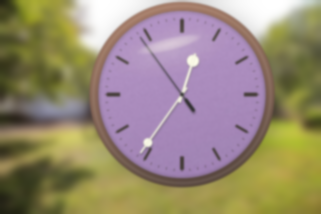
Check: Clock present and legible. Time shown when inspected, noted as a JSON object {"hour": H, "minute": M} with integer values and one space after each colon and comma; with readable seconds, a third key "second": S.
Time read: {"hour": 12, "minute": 35, "second": 54}
